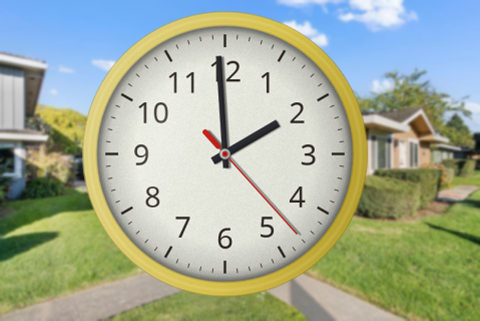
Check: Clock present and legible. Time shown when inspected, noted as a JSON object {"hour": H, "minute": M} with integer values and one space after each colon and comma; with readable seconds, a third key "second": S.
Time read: {"hour": 1, "minute": 59, "second": 23}
